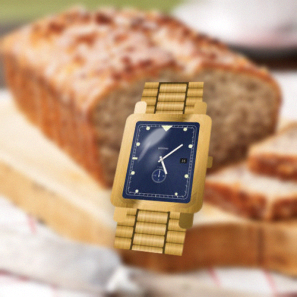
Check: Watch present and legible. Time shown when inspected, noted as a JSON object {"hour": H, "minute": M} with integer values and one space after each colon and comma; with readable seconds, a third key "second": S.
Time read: {"hour": 5, "minute": 8}
